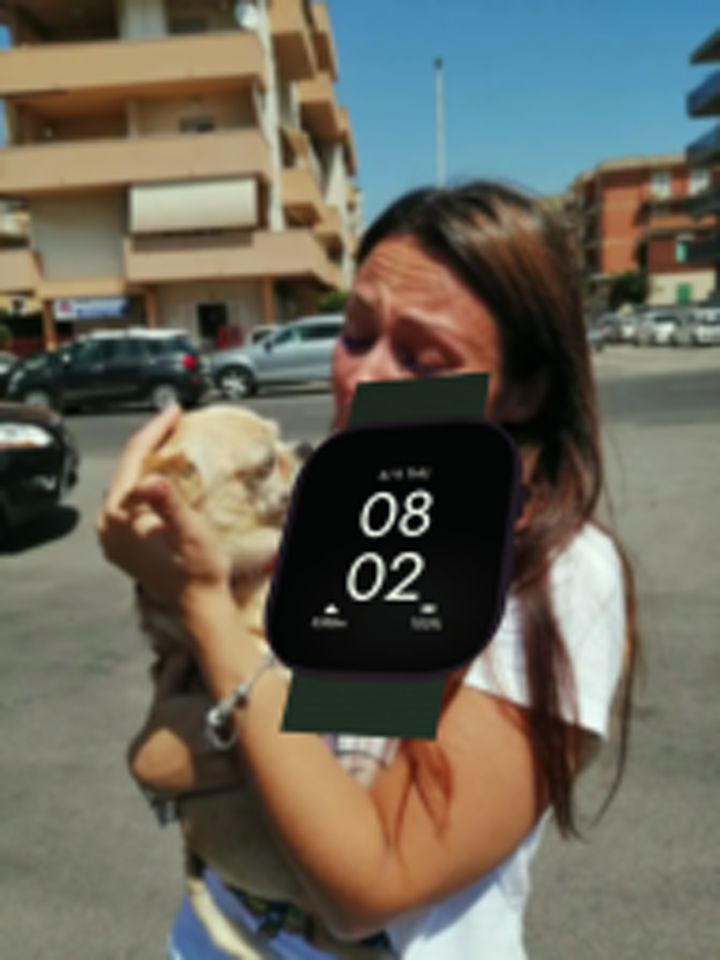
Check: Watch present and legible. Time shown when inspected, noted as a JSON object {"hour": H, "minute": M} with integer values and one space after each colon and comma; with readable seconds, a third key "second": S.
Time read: {"hour": 8, "minute": 2}
